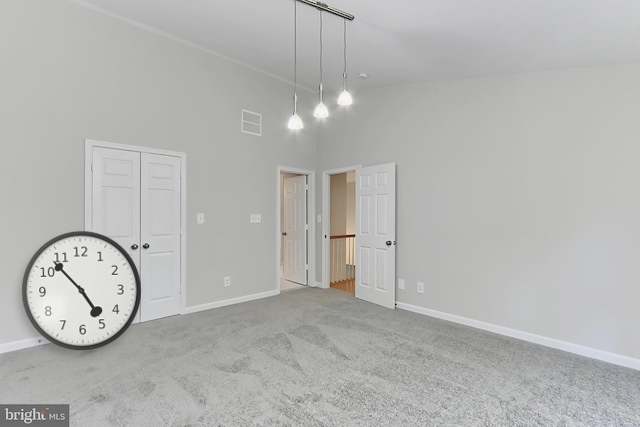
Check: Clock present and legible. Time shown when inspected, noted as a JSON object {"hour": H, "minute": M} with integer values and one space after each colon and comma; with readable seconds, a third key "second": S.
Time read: {"hour": 4, "minute": 53}
